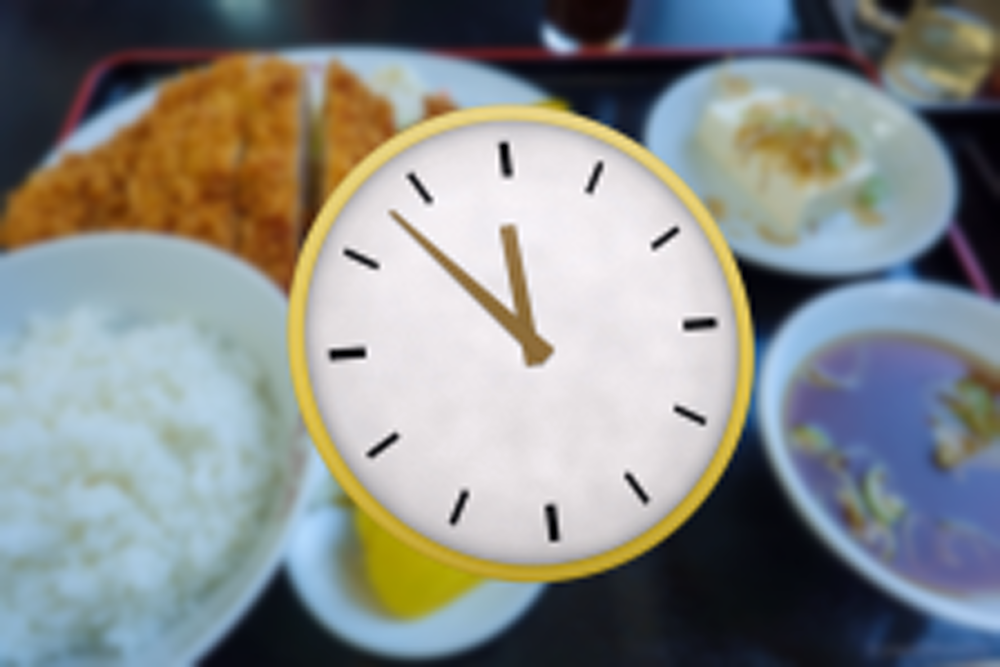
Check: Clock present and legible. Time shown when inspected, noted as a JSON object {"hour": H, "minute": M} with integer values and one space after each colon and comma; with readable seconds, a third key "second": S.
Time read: {"hour": 11, "minute": 53}
